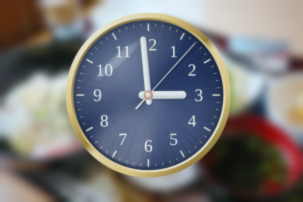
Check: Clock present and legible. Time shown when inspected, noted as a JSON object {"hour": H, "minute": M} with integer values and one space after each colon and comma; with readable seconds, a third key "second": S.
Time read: {"hour": 2, "minute": 59, "second": 7}
